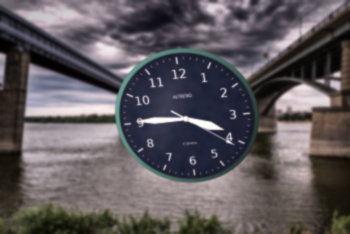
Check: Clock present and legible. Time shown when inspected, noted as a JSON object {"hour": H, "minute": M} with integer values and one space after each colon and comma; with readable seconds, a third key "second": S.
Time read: {"hour": 3, "minute": 45, "second": 21}
